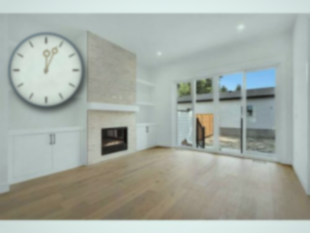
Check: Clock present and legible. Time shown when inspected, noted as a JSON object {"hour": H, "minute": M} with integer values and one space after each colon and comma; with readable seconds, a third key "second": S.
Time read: {"hour": 12, "minute": 4}
